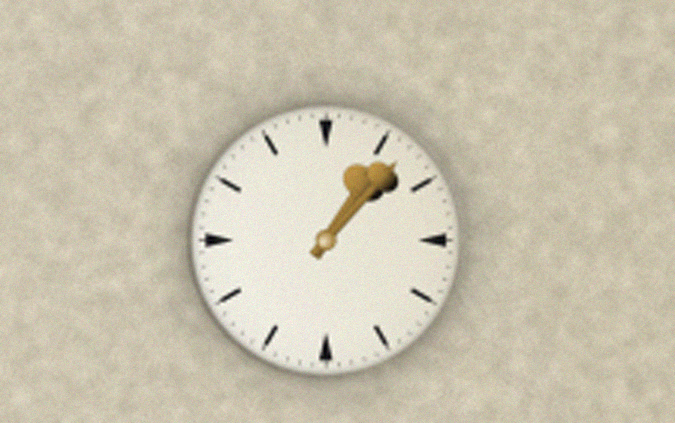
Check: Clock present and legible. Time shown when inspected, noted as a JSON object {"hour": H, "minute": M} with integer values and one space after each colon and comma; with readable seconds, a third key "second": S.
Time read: {"hour": 1, "minute": 7}
